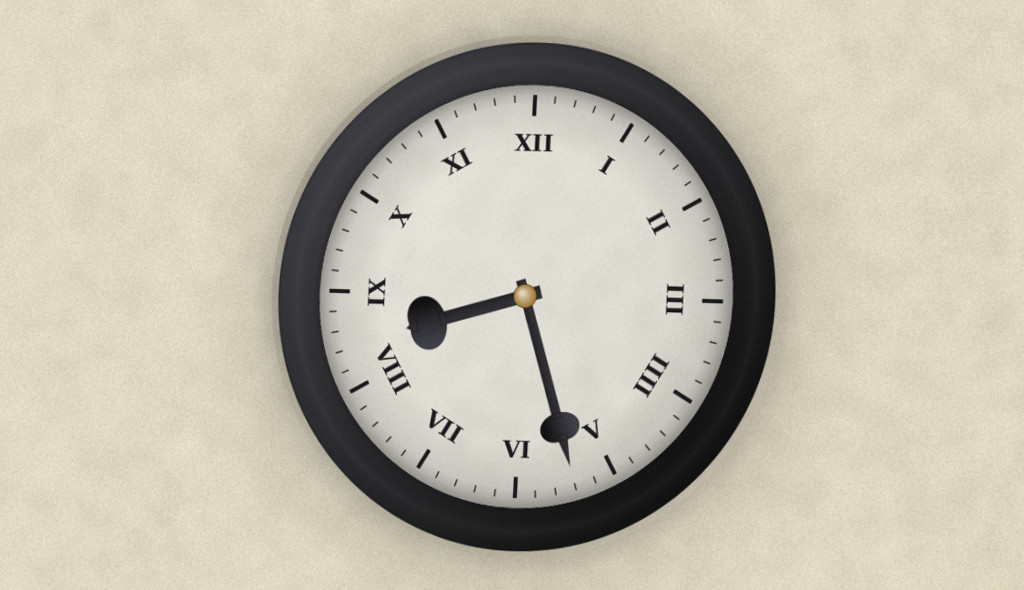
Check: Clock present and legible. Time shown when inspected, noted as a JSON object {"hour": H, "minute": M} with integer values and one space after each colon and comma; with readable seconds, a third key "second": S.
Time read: {"hour": 8, "minute": 27}
